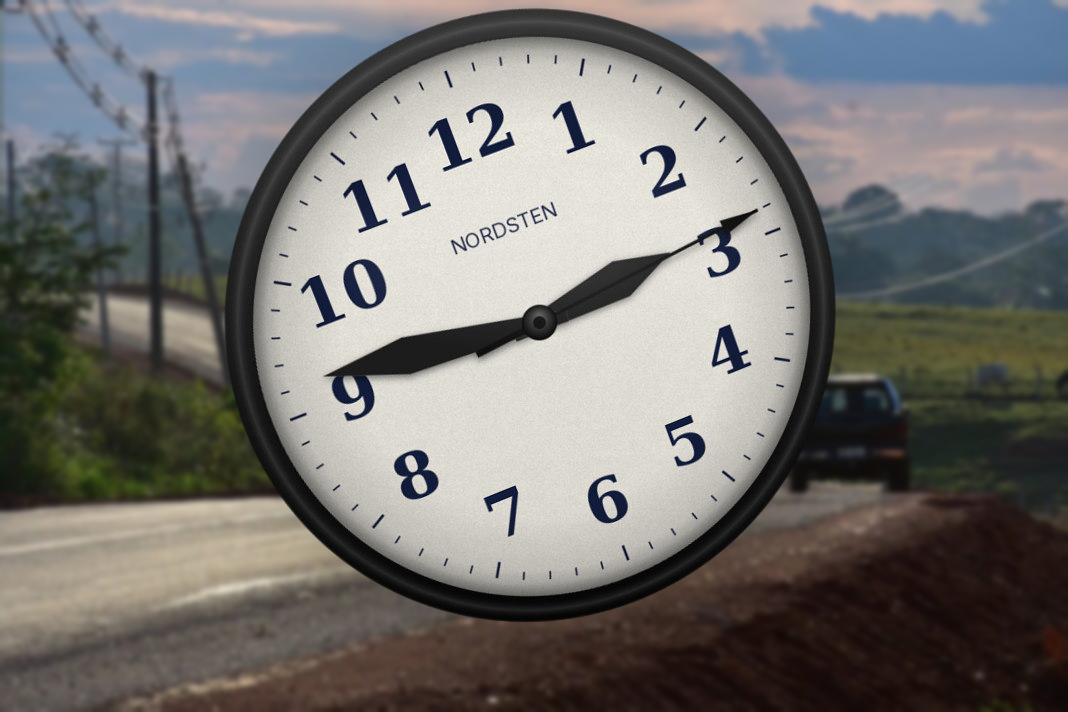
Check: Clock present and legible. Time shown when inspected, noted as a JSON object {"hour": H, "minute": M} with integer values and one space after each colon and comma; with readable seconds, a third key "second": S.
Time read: {"hour": 2, "minute": 46, "second": 14}
